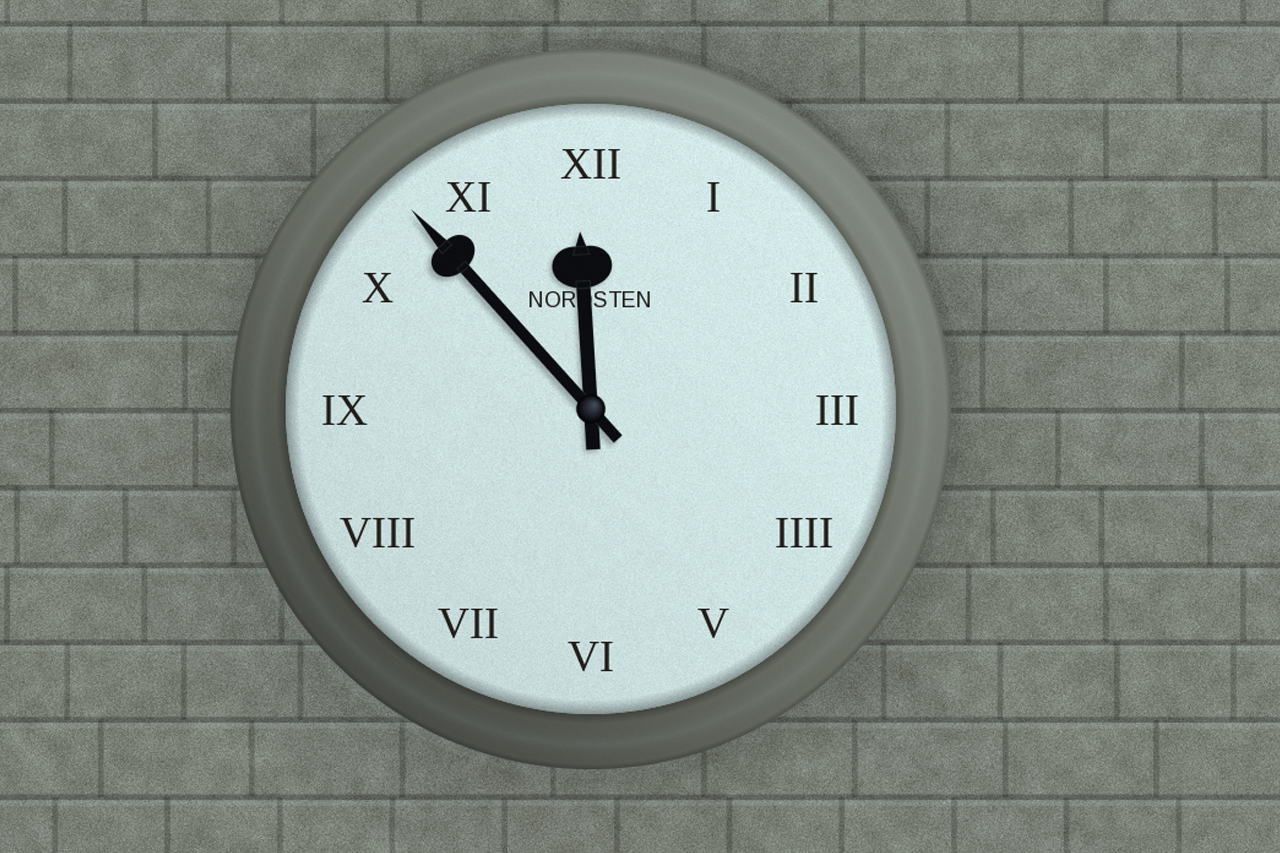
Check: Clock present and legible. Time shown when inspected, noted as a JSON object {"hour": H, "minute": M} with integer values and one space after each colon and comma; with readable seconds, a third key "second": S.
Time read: {"hour": 11, "minute": 53}
